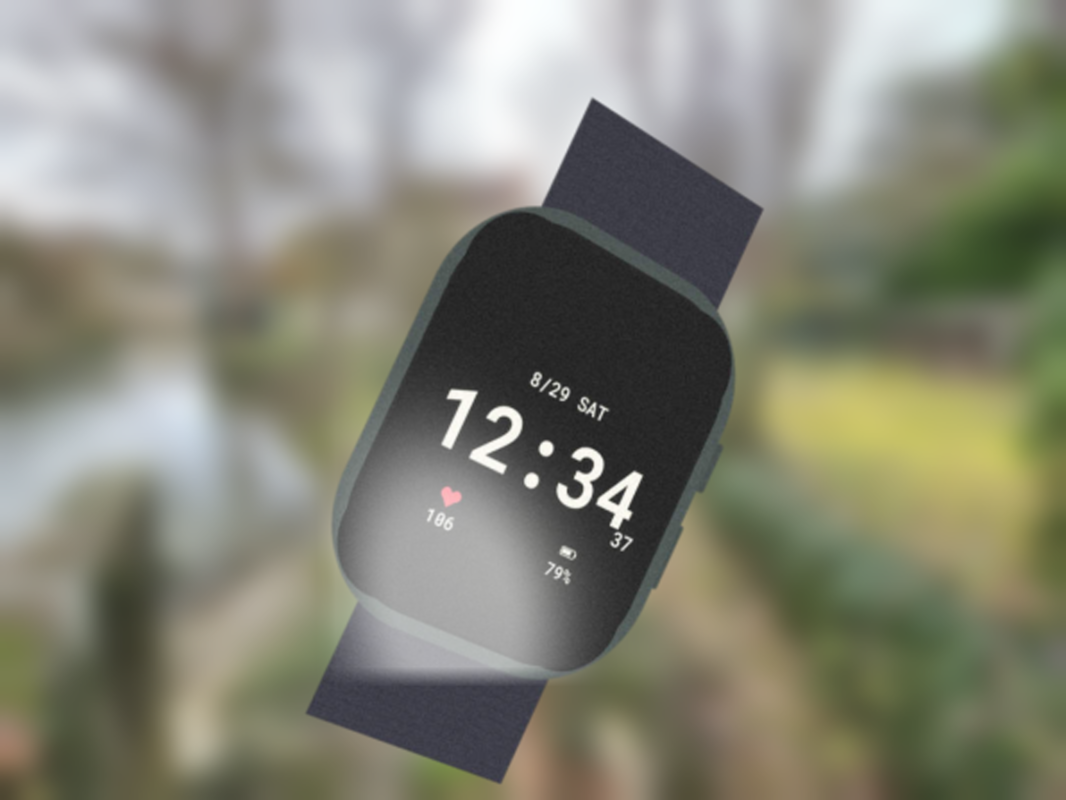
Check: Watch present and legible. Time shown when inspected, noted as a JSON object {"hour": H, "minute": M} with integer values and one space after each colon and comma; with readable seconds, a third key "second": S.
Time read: {"hour": 12, "minute": 34, "second": 37}
